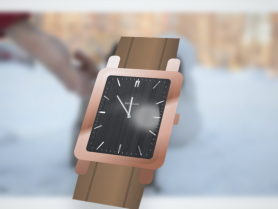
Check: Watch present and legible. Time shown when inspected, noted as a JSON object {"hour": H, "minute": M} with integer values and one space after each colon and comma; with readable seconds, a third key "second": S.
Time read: {"hour": 11, "minute": 53}
